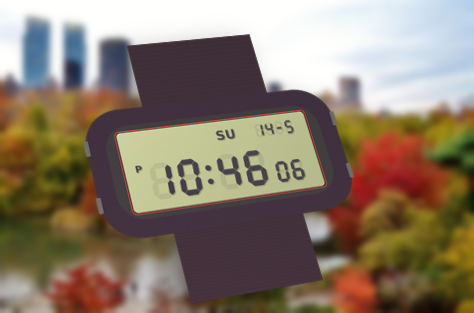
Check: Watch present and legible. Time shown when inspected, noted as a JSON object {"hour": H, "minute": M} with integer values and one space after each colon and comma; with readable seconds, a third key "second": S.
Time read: {"hour": 10, "minute": 46, "second": 6}
